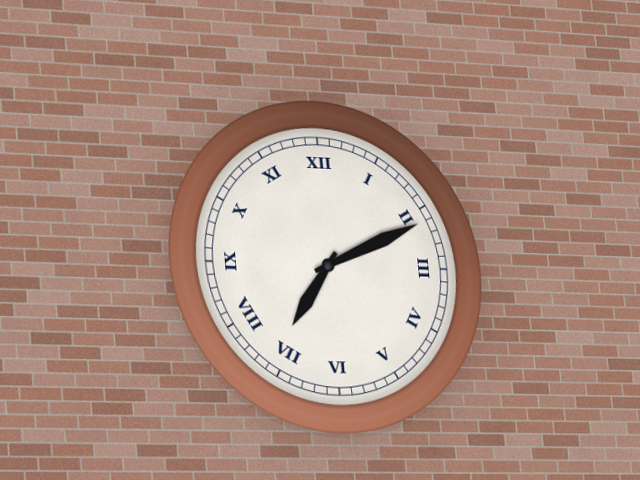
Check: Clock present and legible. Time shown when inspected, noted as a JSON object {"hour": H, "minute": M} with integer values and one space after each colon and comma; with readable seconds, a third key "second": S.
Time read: {"hour": 7, "minute": 11}
